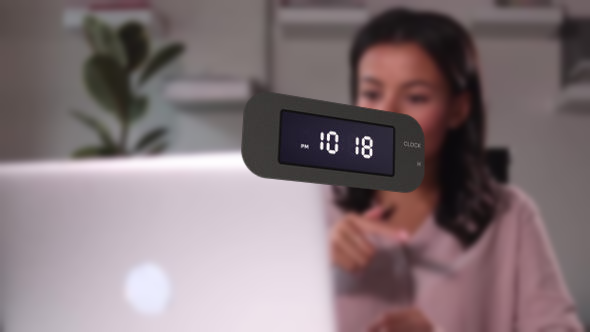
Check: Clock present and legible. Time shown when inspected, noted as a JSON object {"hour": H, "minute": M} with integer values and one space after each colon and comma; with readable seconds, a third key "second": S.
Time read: {"hour": 10, "minute": 18}
